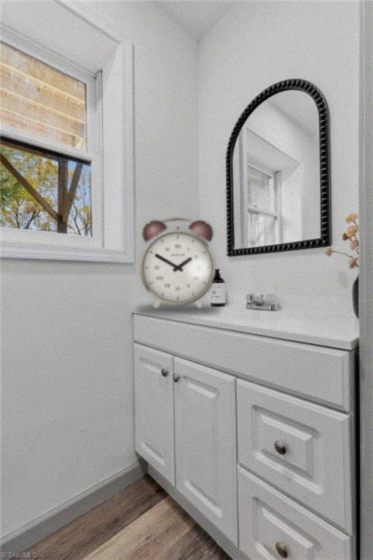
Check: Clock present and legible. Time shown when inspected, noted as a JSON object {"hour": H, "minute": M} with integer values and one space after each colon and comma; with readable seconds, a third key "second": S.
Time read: {"hour": 1, "minute": 50}
